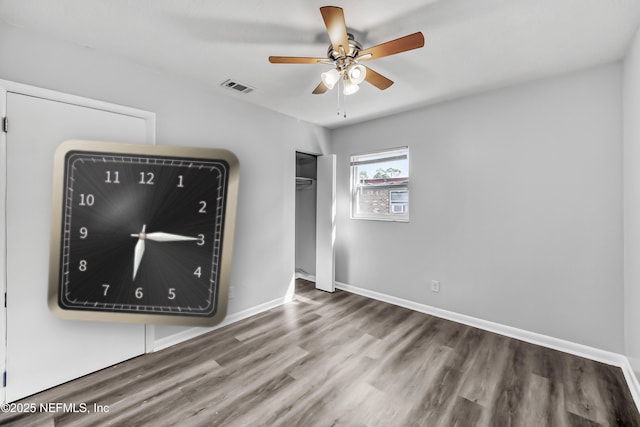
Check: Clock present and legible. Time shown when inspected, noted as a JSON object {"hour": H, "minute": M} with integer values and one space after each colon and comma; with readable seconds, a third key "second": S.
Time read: {"hour": 6, "minute": 15}
